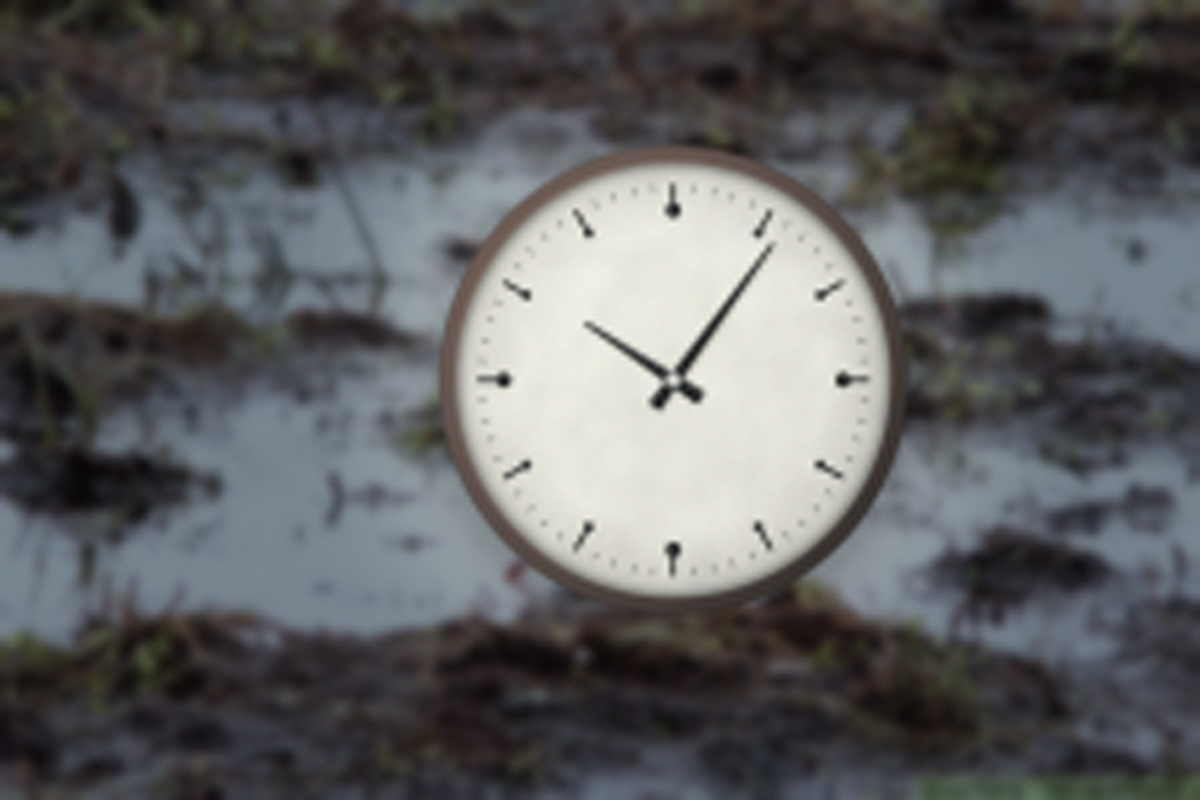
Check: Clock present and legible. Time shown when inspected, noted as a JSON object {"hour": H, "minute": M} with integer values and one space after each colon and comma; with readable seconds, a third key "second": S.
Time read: {"hour": 10, "minute": 6}
